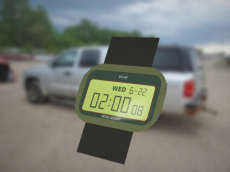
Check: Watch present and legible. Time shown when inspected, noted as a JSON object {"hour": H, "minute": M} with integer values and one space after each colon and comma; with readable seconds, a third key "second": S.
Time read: {"hour": 2, "minute": 0, "second": 8}
